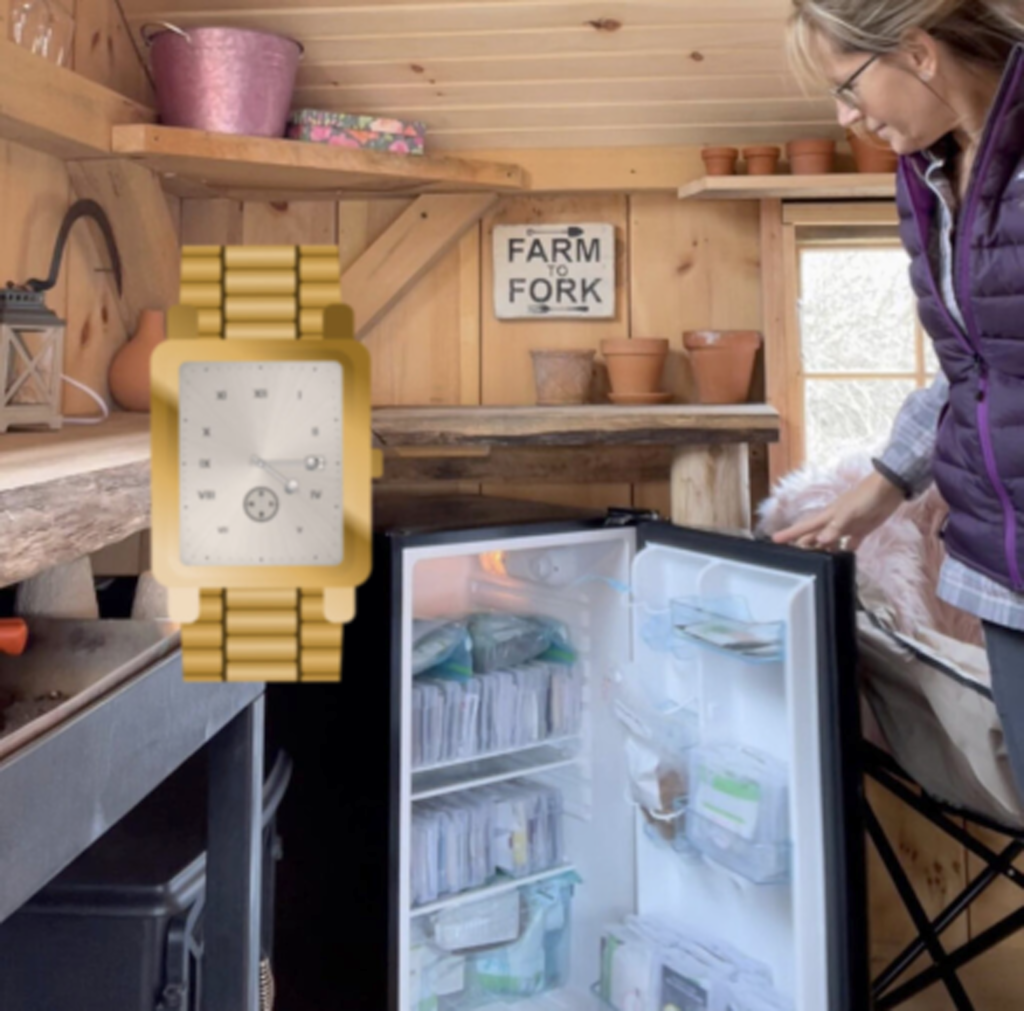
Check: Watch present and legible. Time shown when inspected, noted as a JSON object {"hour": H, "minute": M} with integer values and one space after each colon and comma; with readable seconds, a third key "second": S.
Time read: {"hour": 4, "minute": 15}
